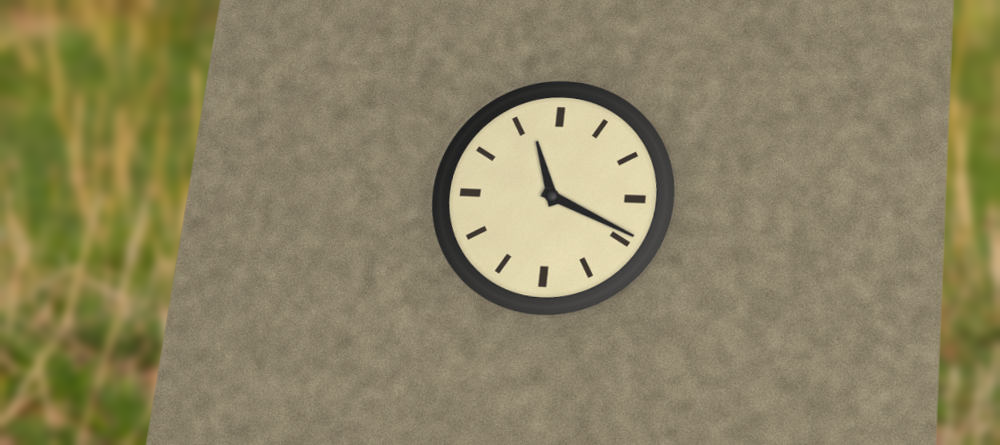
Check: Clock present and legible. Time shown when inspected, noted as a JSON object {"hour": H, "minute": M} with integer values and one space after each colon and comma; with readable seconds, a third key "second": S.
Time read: {"hour": 11, "minute": 19}
